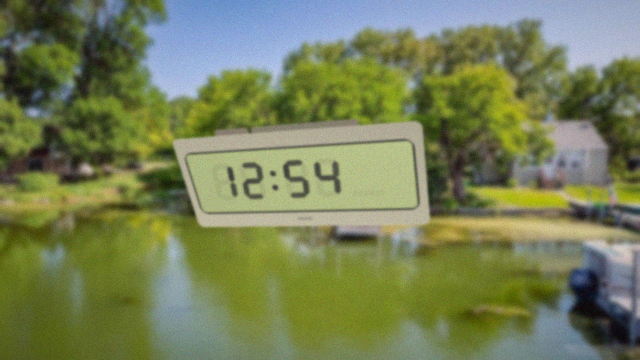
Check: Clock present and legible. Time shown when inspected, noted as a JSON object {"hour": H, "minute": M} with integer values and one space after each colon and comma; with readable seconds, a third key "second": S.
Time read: {"hour": 12, "minute": 54}
